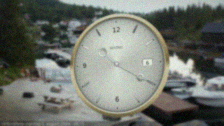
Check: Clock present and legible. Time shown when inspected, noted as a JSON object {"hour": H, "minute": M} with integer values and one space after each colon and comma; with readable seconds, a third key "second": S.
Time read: {"hour": 10, "minute": 20}
